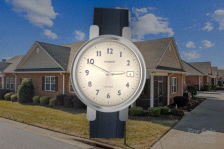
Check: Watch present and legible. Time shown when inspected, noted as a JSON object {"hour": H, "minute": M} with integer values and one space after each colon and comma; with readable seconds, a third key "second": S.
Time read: {"hour": 2, "minute": 49}
